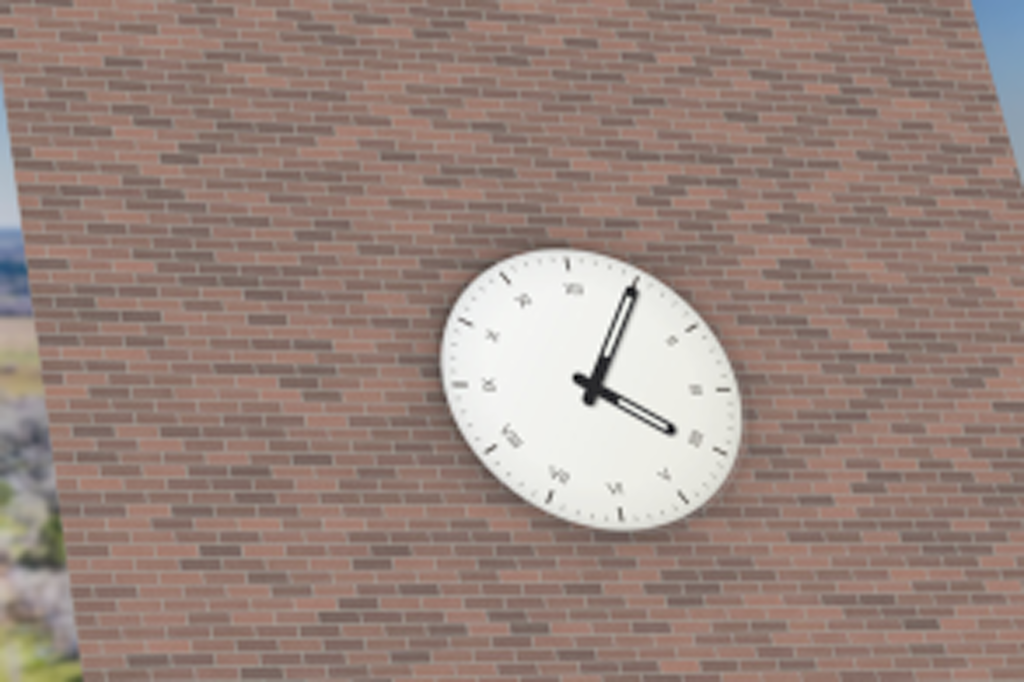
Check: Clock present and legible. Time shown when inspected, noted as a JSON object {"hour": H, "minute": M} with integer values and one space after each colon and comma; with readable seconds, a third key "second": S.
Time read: {"hour": 4, "minute": 5}
